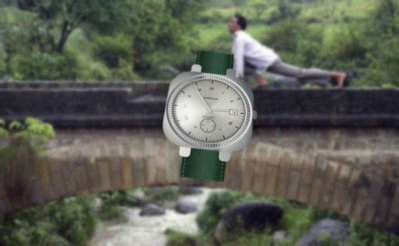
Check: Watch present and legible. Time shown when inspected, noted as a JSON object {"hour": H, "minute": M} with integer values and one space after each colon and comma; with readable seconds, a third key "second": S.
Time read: {"hour": 2, "minute": 54}
